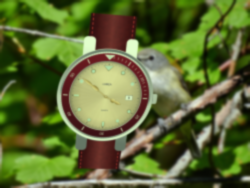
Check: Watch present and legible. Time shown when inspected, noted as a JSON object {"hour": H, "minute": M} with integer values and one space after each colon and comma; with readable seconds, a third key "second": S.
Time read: {"hour": 3, "minute": 51}
